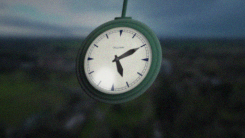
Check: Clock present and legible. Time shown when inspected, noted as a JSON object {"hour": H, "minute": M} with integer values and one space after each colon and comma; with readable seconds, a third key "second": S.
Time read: {"hour": 5, "minute": 10}
